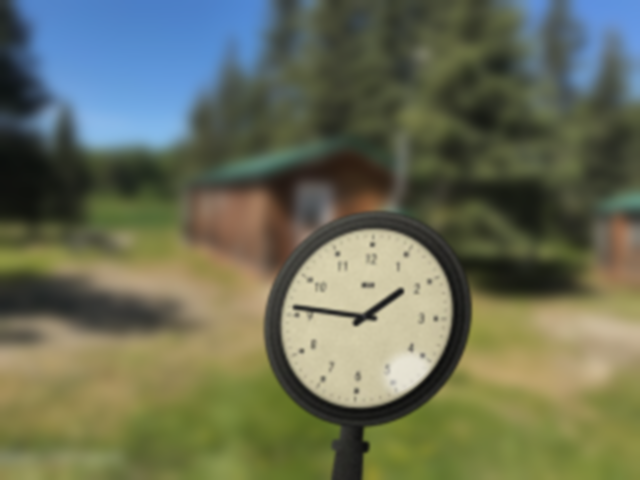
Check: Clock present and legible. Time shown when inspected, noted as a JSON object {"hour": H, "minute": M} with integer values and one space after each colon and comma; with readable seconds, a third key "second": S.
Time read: {"hour": 1, "minute": 46}
